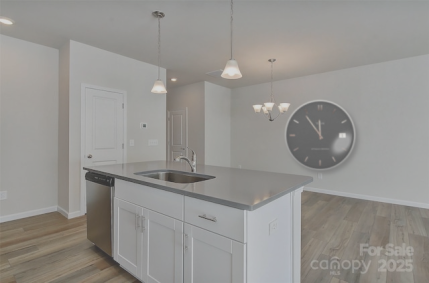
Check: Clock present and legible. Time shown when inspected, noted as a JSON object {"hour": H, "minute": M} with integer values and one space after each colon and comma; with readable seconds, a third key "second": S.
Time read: {"hour": 11, "minute": 54}
